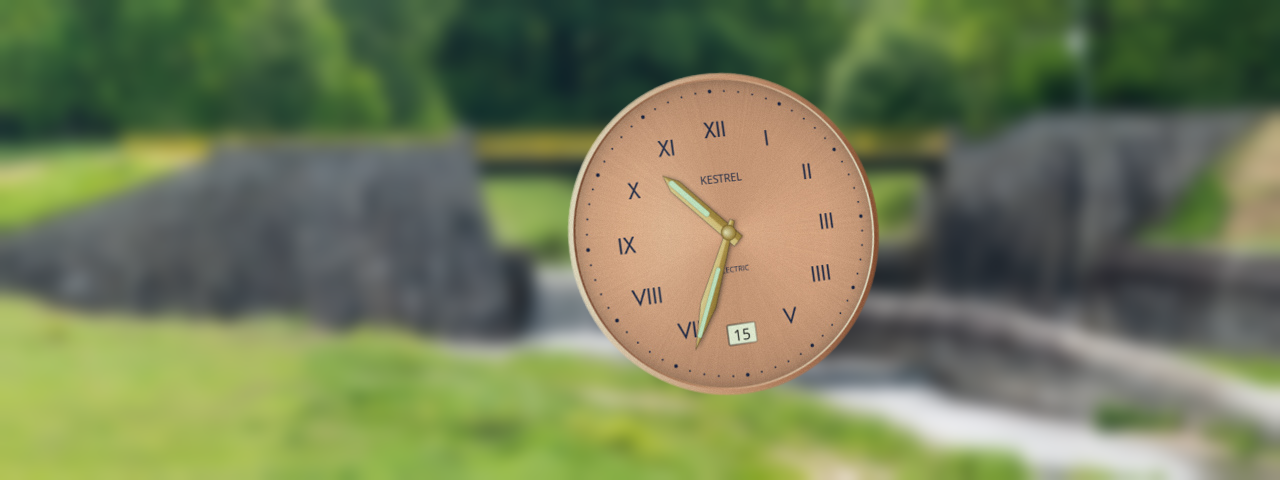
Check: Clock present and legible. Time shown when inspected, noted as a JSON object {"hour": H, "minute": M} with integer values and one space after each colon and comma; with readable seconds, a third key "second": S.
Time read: {"hour": 10, "minute": 34}
